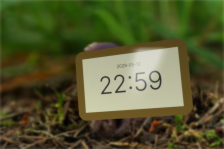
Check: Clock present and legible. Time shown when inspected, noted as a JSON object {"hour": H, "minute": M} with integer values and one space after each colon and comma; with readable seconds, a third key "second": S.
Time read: {"hour": 22, "minute": 59}
